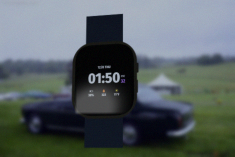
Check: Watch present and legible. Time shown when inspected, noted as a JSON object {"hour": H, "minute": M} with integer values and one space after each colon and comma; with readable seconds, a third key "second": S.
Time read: {"hour": 1, "minute": 50}
